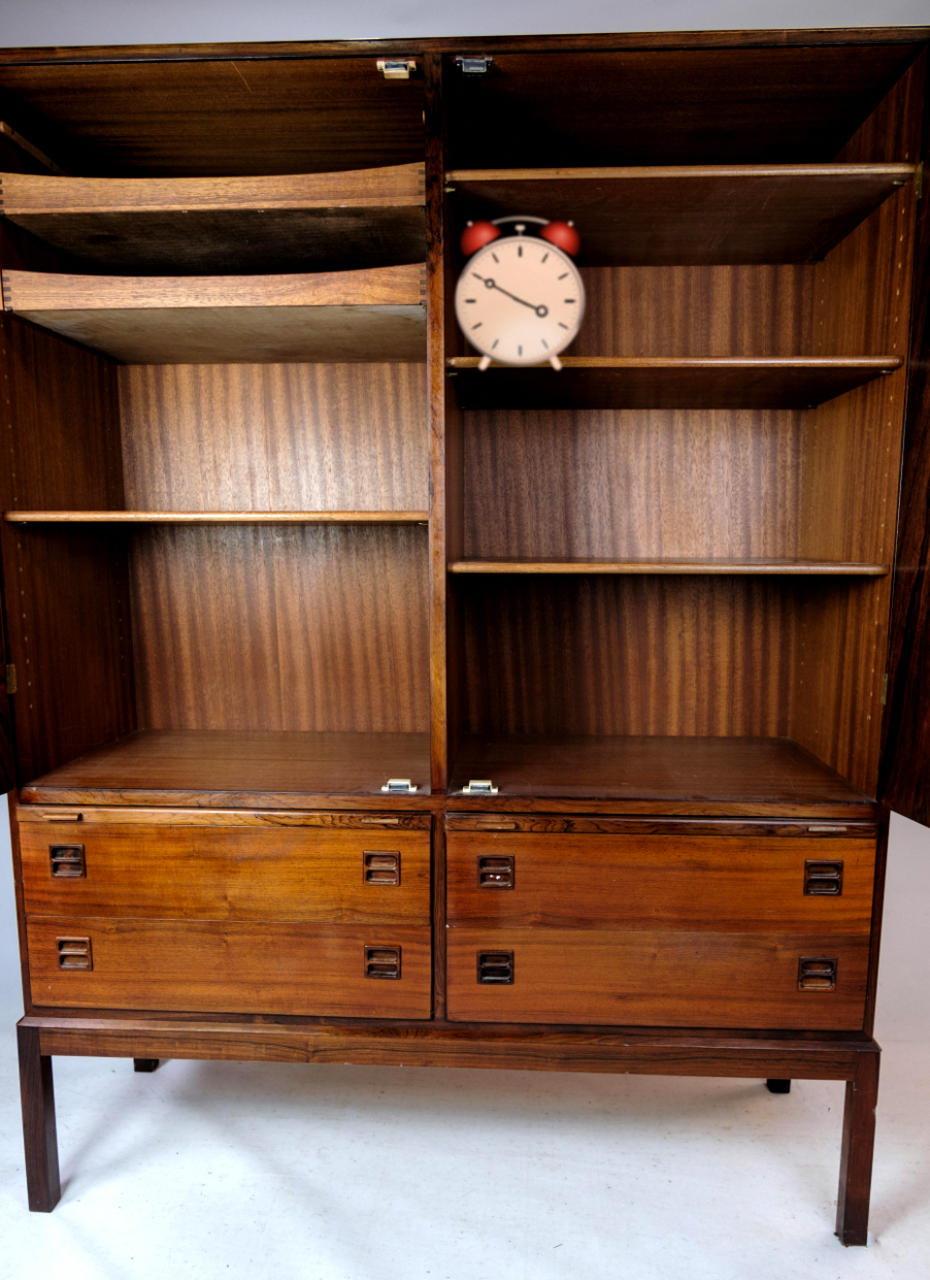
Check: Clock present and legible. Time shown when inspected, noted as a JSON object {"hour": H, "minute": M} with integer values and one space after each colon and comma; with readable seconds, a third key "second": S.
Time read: {"hour": 3, "minute": 50}
